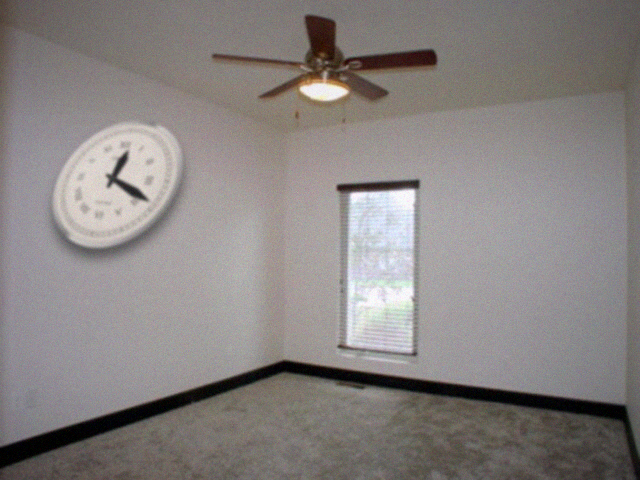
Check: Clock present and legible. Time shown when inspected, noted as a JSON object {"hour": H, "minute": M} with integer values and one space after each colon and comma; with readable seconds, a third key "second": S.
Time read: {"hour": 12, "minute": 19}
